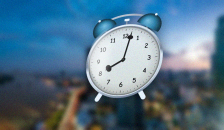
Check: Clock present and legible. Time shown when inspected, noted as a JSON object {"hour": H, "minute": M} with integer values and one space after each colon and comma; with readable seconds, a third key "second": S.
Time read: {"hour": 8, "minute": 2}
